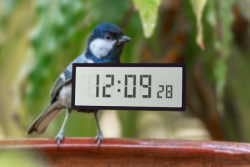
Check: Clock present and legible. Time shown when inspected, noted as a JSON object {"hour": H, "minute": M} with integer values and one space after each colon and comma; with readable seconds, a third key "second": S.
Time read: {"hour": 12, "minute": 9, "second": 28}
